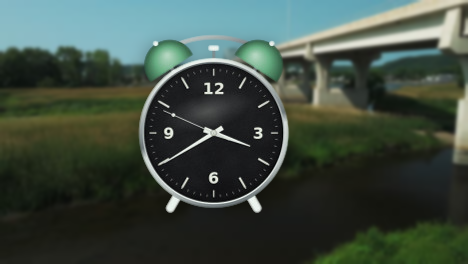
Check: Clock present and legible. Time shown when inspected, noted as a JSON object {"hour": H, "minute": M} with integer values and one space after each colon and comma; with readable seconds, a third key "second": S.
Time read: {"hour": 3, "minute": 39, "second": 49}
